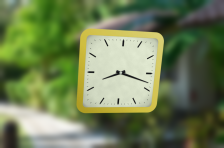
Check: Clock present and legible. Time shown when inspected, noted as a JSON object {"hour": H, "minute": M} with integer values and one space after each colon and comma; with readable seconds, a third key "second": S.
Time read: {"hour": 8, "minute": 18}
